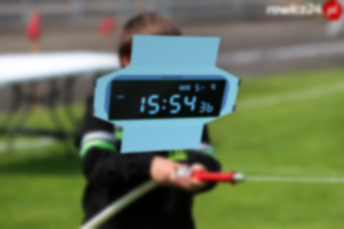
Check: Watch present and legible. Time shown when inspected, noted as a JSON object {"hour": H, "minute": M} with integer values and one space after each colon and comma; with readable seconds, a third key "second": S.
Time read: {"hour": 15, "minute": 54}
